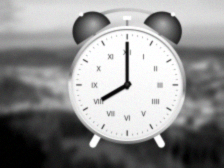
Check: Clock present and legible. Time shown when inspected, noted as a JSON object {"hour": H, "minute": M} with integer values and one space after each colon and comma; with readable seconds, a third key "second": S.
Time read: {"hour": 8, "minute": 0}
